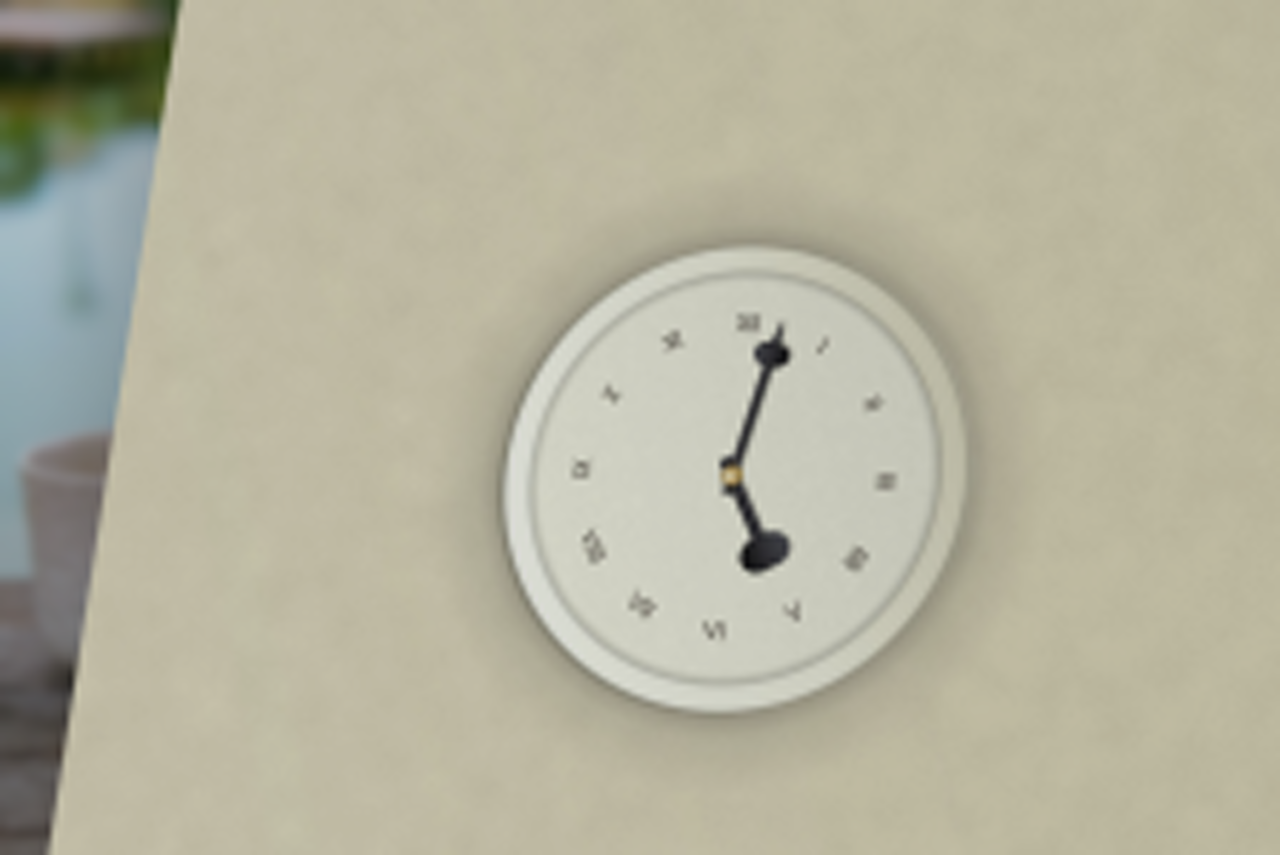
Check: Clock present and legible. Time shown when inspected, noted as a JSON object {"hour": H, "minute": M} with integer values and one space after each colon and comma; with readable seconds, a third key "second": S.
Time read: {"hour": 5, "minute": 2}
